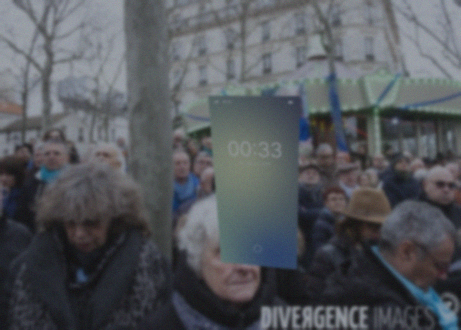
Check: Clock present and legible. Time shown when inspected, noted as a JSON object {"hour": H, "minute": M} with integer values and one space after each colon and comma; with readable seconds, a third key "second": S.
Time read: {"hour": 0, "minute": 33}
